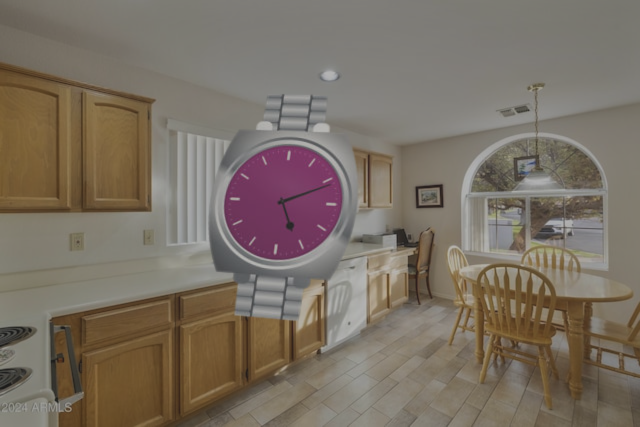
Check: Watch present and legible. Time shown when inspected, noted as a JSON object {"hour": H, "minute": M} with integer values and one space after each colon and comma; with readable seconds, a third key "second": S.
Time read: {"hour": 5, "minute": 11}
